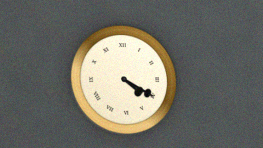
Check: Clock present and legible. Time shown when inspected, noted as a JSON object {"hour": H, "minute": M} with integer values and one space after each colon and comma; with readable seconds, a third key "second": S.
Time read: {"hour": 4, "minute": 20}
